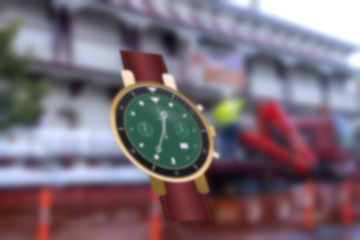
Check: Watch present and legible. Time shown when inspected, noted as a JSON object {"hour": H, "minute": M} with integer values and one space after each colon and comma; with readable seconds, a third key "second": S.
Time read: {"hour": 12, "minute": 35}
